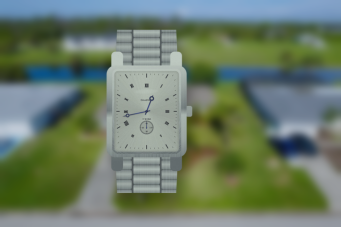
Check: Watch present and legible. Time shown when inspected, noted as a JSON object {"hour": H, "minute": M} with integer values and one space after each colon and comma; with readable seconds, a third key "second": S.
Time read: {"hour": 12, "minute": 43}
